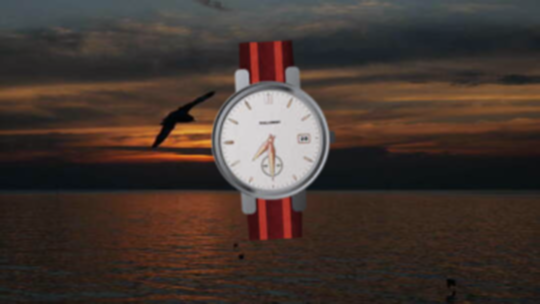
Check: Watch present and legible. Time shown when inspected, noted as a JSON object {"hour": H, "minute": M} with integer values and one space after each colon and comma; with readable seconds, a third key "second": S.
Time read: {"hour": 7, "minute": 30}
